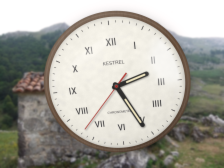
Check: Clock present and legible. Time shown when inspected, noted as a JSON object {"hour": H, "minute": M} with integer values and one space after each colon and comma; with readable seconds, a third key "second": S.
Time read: {"hour": 2, "minute": 25, "second": 37}
